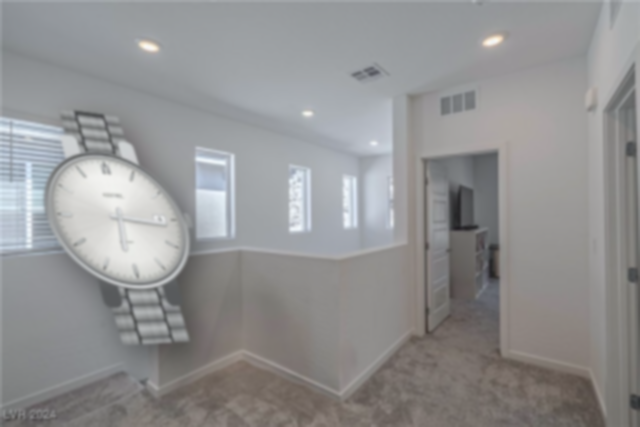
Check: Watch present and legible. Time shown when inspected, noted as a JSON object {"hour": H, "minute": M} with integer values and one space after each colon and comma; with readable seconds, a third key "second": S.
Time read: {"hour": 6, "minute": 16}
